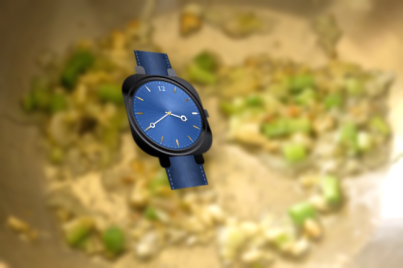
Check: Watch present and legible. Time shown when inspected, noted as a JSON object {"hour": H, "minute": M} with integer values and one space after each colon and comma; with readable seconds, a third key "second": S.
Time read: {"hour": 3, "minute": 40}
